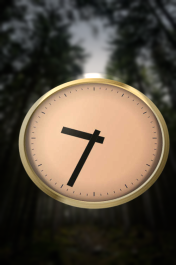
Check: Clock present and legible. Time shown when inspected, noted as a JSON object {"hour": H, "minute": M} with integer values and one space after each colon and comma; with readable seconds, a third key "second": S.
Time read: {"hour": 9, "minute": 34}
